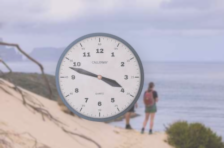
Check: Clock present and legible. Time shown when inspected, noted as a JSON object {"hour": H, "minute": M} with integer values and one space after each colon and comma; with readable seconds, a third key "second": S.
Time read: {"hour": 3, "minute": 48}
